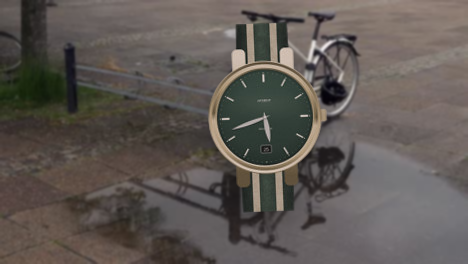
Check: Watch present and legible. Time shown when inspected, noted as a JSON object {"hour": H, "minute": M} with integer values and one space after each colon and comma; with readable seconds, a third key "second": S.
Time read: {"hour": 5, "minute": 42}
